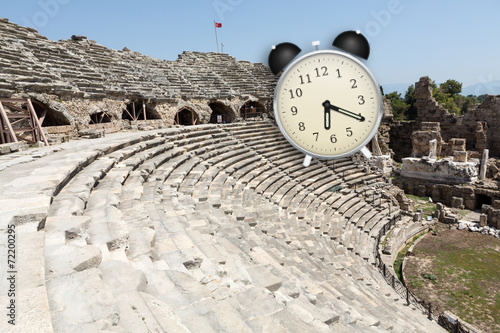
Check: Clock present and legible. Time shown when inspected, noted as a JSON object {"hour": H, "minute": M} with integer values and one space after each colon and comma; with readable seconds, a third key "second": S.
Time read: {"hour": 6, "minute": 20}
